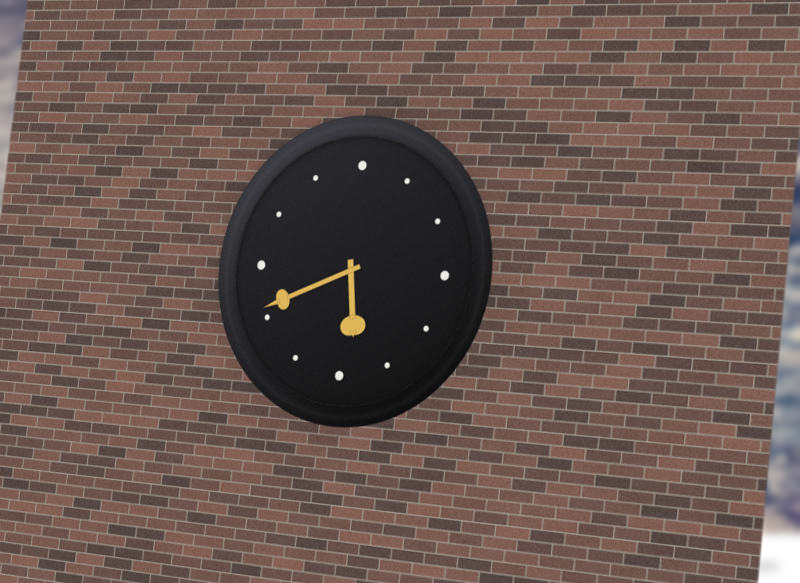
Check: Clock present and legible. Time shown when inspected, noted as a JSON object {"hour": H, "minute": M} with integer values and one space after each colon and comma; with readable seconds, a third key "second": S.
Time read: {"hour": 5, "minute": 41}
